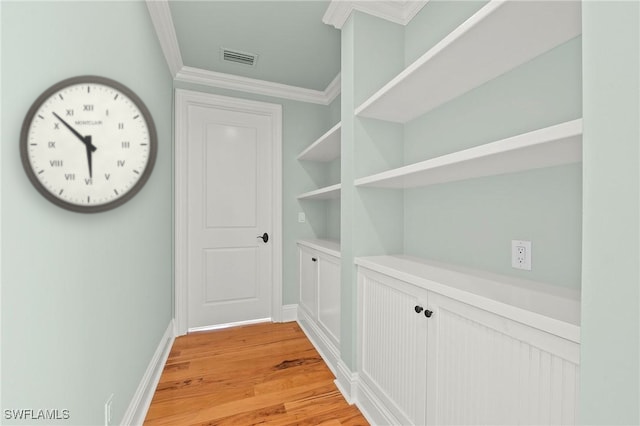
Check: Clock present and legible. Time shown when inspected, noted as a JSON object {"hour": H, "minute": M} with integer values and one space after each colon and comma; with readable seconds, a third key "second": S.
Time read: {"hour": 5, "minute": 52}
